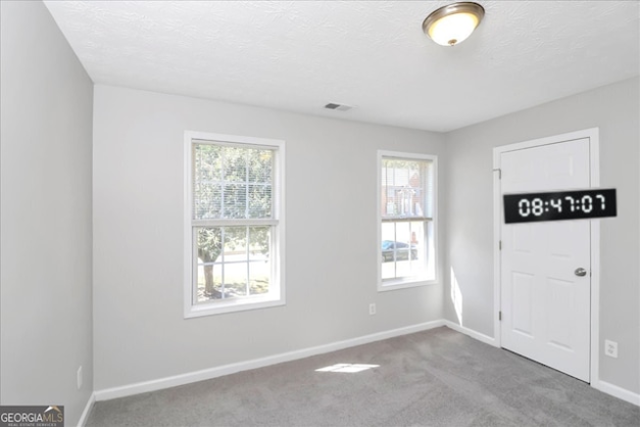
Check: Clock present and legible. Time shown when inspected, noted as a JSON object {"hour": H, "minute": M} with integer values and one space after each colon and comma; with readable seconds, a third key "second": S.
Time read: {"hour": 8, "minute": 47, "second": 7}
